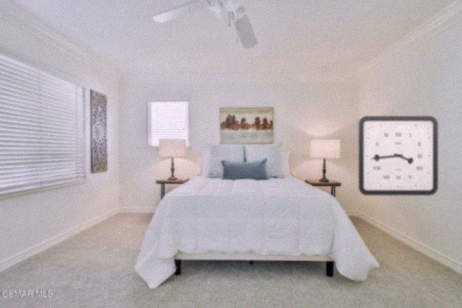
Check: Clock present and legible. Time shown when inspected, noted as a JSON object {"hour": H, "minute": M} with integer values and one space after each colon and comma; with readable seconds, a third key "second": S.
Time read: {"hour": 3, "minute": 44}
